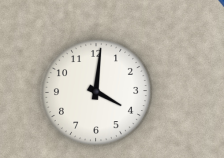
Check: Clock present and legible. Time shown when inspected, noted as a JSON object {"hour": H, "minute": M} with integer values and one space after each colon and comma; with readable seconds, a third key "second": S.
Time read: {"hour": 4, "minute": 1}
